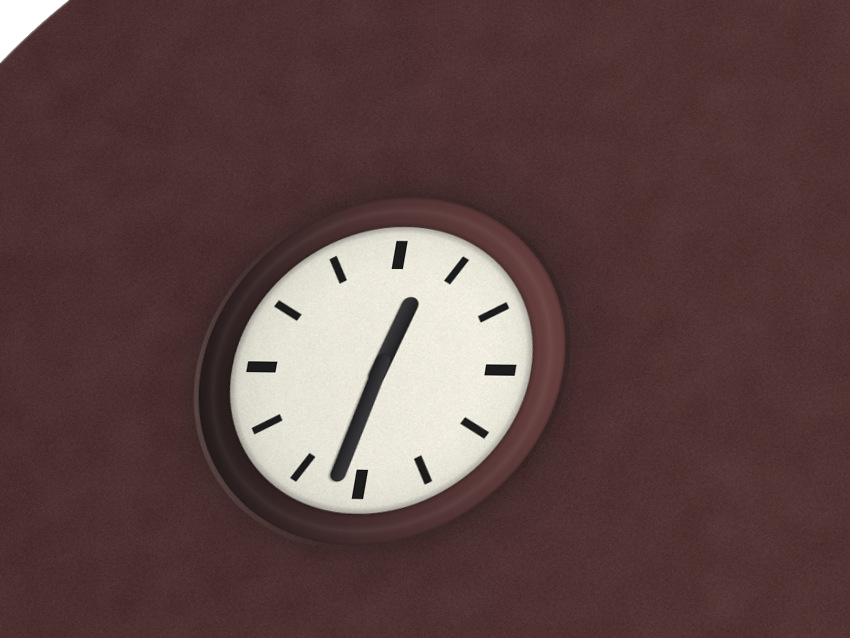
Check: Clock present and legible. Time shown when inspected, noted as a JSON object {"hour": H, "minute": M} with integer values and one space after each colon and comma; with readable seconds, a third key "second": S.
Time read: {"hour": 12, "minute": 32}
